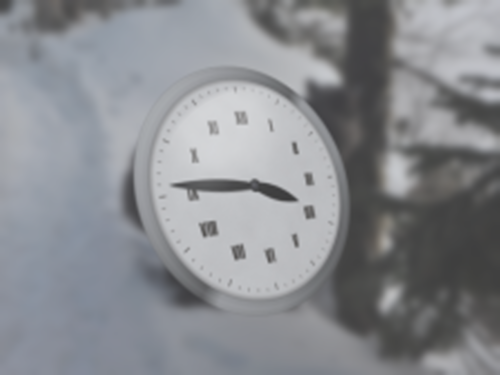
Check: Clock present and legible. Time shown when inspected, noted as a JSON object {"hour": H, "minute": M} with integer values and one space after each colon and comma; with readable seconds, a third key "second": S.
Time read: {"hour": 3, "minute": 46}
